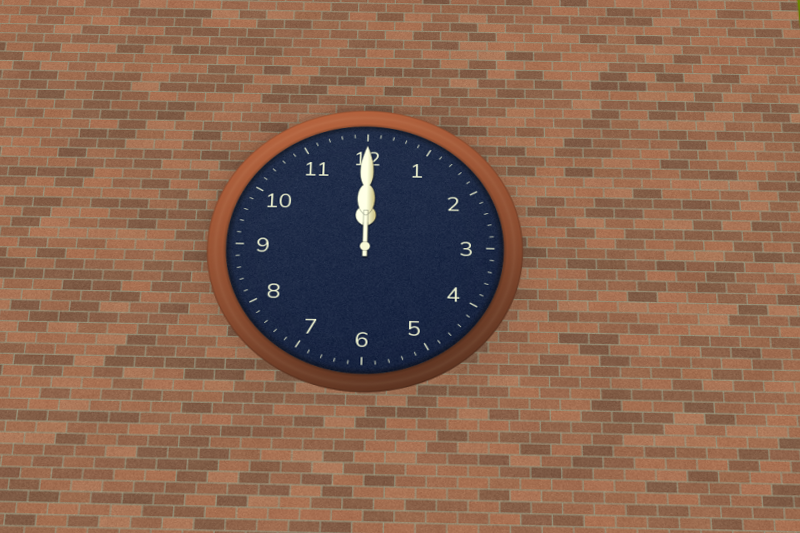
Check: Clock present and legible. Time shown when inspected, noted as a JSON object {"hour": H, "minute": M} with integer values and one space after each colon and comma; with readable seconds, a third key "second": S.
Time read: {"hour": 12, "minute": 0}
